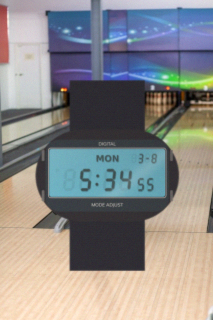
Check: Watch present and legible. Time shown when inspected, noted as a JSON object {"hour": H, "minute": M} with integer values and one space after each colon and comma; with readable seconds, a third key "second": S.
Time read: {"hour": 5, "minute": 34, "second": 55}
